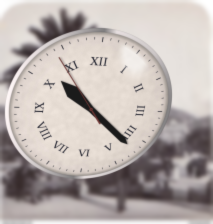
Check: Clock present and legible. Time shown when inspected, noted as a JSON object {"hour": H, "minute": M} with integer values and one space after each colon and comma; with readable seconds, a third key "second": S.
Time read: {"hour": 10, "minute": 21, "second": 54}
